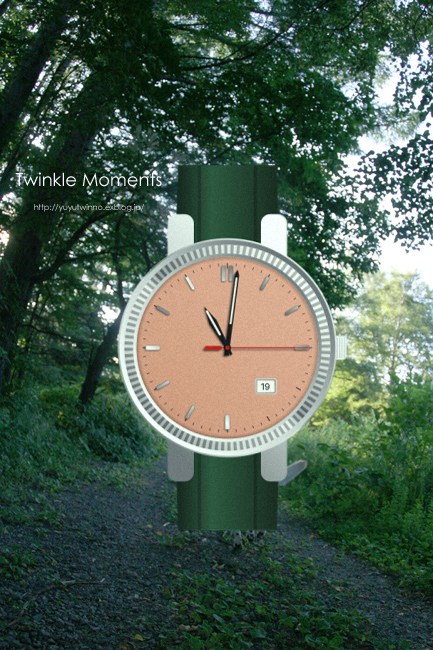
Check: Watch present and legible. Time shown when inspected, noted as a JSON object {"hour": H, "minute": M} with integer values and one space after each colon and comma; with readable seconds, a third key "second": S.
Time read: {"hour": 11, "minute": 1, "second": 15}
